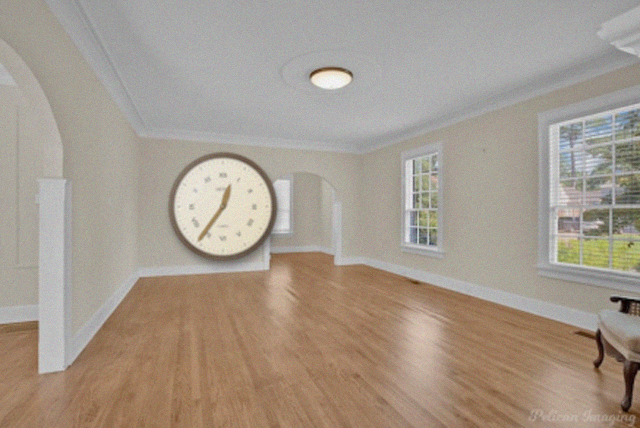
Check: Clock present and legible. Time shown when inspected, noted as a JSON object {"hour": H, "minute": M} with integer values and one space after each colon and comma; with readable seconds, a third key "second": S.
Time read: {"hour": 12, "minute": 36}
